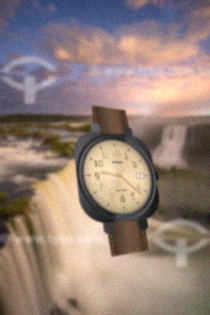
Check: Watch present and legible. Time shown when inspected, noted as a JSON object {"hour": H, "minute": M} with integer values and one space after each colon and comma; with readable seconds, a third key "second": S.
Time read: {"hour": 9, "minute": 22}
